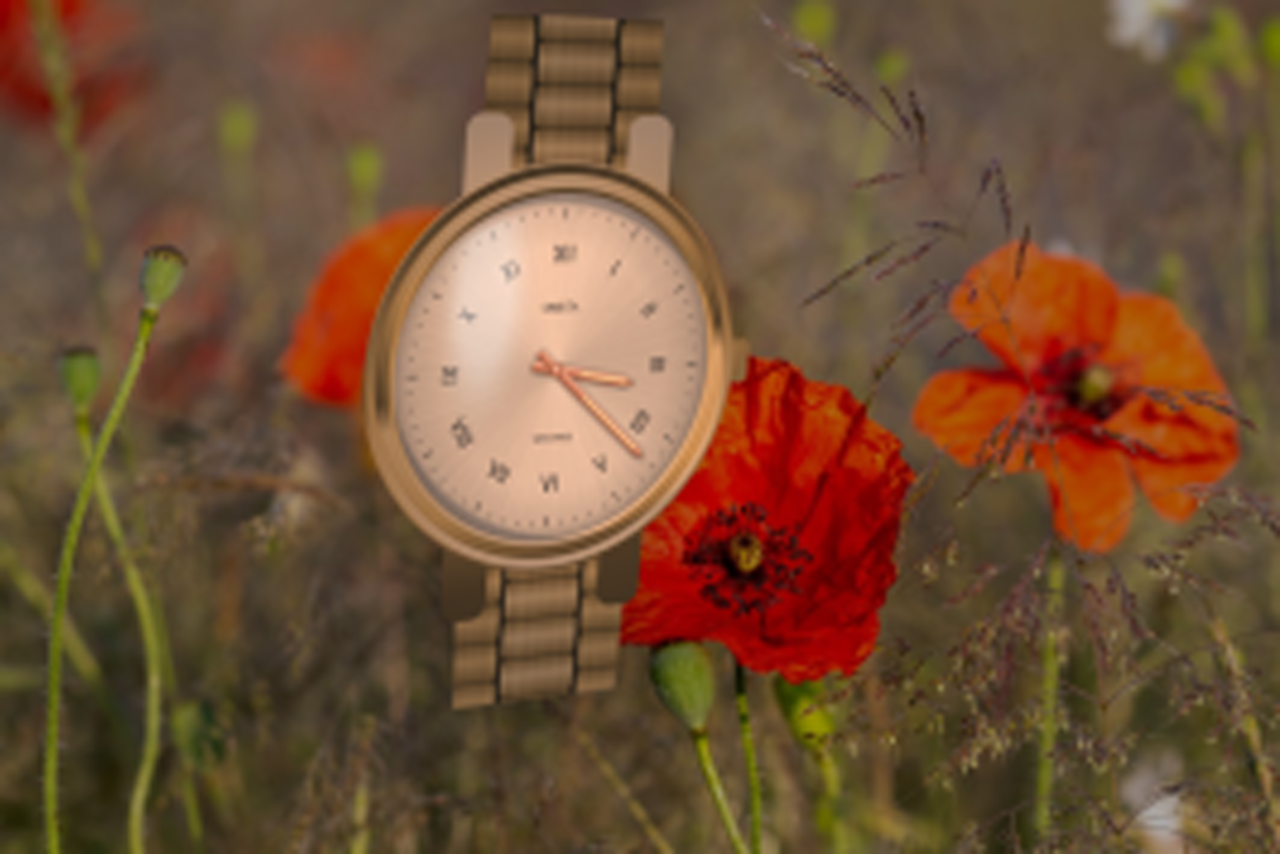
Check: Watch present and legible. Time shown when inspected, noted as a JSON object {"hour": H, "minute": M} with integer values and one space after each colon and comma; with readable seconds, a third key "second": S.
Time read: {"hour": 3, "minute": 22}
